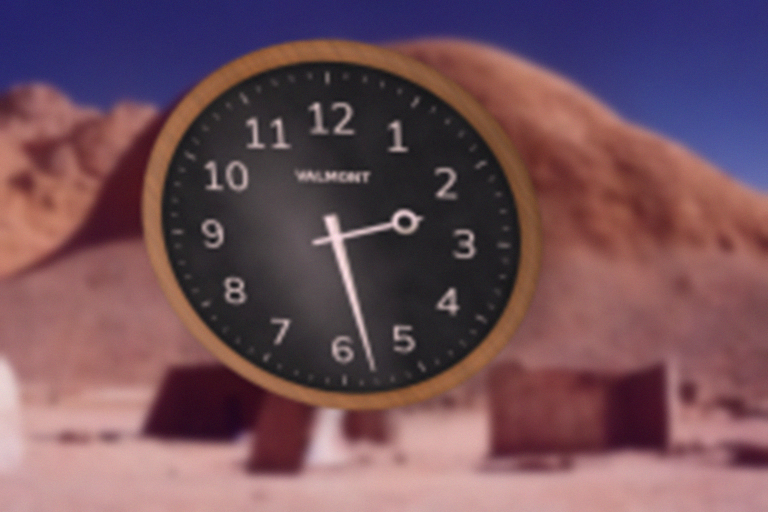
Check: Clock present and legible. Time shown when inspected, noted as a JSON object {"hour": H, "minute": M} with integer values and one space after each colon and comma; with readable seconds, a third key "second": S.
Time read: {"hour": 2, "minute": 28}
